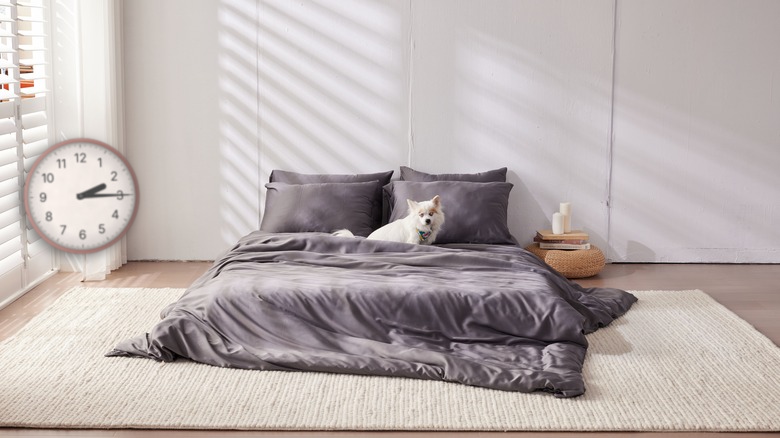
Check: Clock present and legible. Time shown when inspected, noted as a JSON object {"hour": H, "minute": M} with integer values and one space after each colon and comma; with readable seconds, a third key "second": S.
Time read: {"hour": 2, "minute": 15}
